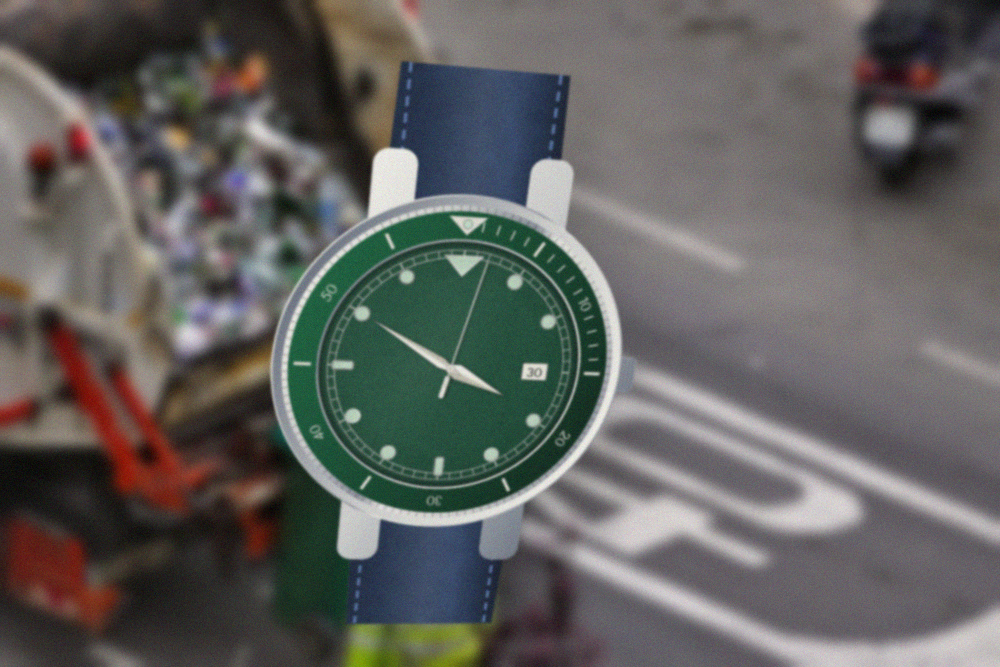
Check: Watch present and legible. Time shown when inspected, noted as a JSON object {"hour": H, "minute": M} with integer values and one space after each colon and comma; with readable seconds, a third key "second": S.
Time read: {"hour": 3, "minute": 50, "second": 2}
